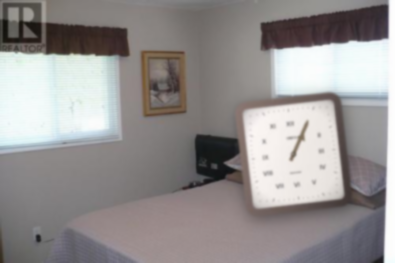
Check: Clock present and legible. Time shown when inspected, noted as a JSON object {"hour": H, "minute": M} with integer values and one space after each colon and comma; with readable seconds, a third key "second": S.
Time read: {"hour": 1, "minute": 5}
